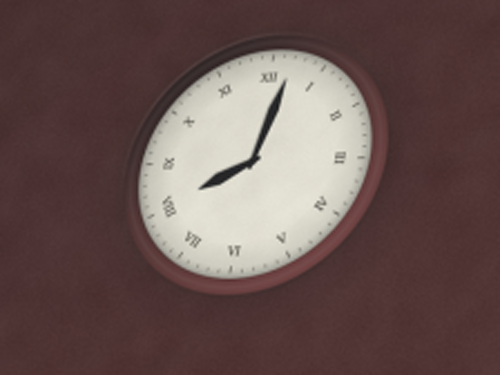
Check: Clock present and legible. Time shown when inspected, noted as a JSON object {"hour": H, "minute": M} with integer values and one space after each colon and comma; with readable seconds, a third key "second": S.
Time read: {"hour": 8, "minute": 2}
